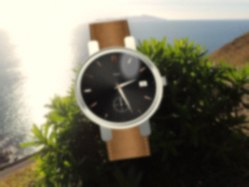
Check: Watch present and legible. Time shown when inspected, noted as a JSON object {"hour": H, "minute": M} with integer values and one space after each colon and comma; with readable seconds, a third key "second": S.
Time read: {"hour": 2, "minute": 27}
